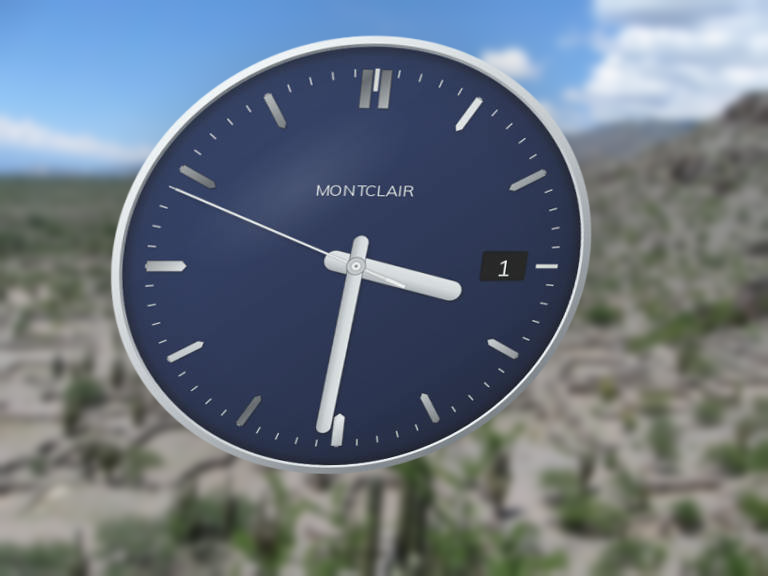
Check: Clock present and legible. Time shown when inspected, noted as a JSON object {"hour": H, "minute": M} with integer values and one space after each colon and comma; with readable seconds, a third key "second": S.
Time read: {"hour": 3, "minute": 30, "second": 49}
